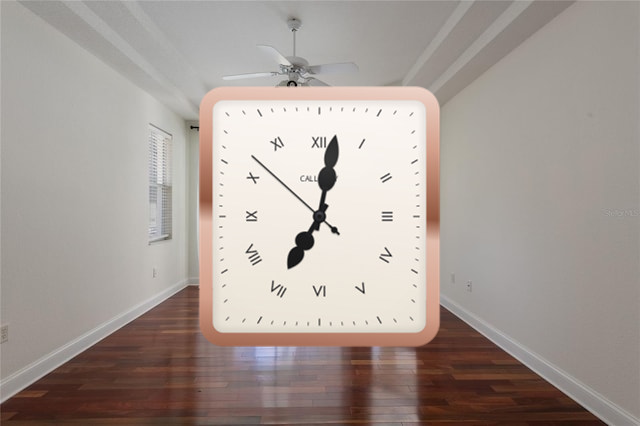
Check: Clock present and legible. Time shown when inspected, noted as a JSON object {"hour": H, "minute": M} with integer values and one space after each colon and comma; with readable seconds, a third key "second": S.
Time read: {"hour": 7, "minute": 1, "second": 52}
